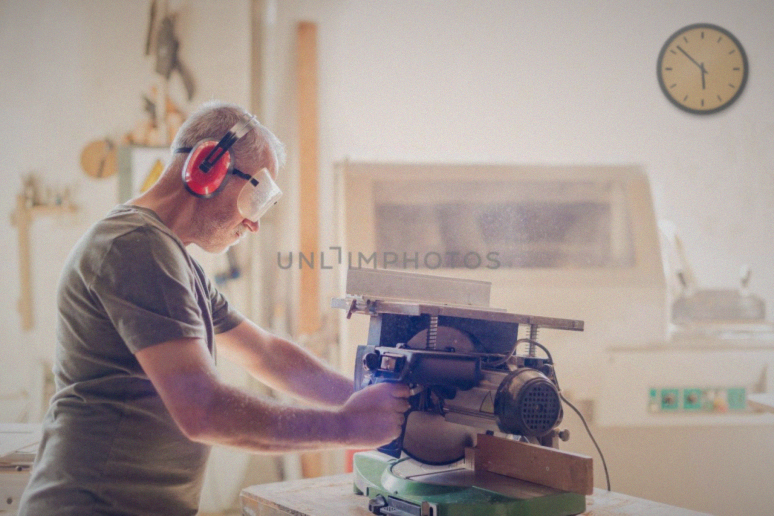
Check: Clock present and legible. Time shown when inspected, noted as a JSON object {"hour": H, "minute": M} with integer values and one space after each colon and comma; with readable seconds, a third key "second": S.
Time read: {"hour": 5, "minute": 52}
